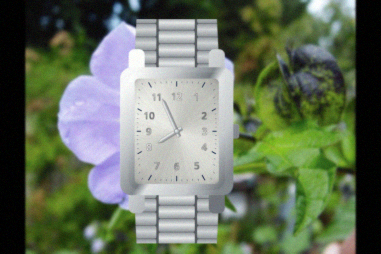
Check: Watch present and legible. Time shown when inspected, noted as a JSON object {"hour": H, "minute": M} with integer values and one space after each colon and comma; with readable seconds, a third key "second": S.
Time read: {"hour": 7, "minute": 56}
